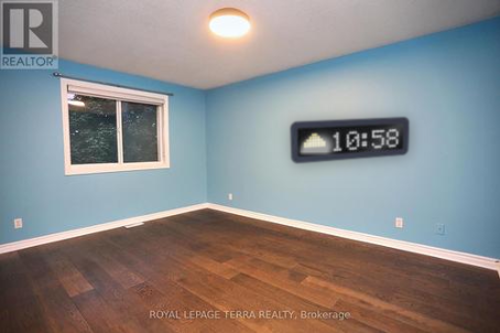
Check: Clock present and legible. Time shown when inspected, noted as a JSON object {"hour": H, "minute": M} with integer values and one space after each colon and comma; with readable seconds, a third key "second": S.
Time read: {"hour": 10, "minute": 58}
